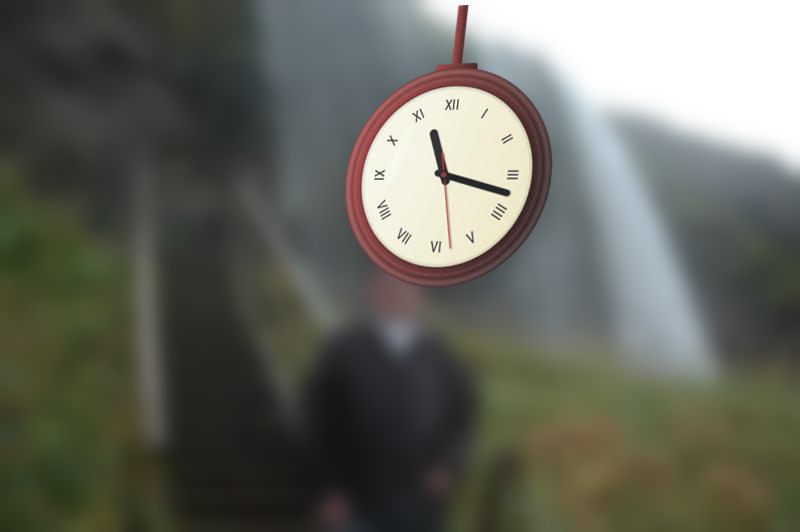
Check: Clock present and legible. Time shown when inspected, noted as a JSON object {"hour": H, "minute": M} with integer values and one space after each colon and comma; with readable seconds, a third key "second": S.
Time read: {"hour": 11, "minute": 17, "second": 28}
